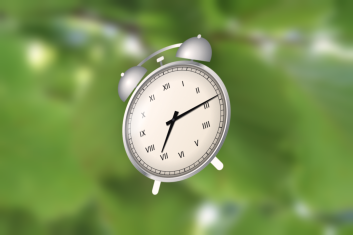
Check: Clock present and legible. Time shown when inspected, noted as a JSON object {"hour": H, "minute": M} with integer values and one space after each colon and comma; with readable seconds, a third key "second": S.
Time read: {"hour": 7, "minute": 14}
